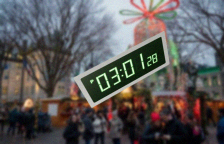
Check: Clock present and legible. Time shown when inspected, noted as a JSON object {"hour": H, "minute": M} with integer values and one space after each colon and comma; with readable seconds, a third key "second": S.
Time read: {"hour": 3, "minute": 1, "second": 28}
